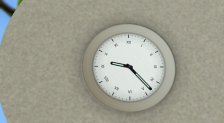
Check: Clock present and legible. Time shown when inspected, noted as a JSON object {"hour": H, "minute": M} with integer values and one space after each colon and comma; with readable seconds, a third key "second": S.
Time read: {"hour": 9, "minute": 23}
